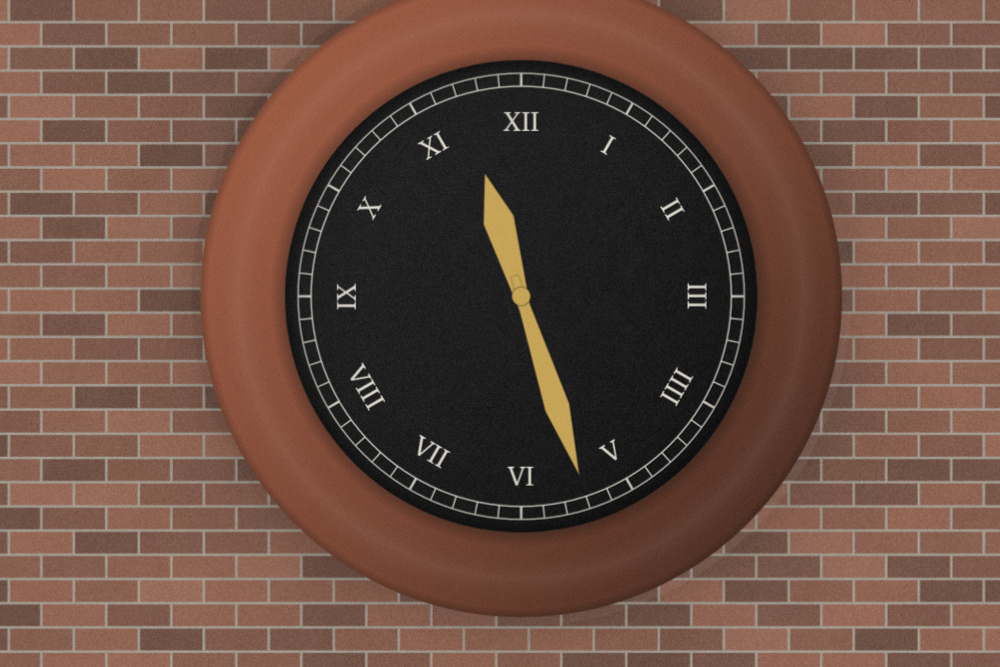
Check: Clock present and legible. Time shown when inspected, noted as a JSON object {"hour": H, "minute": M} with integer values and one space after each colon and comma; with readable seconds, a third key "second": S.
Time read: {"hour": 11, "minute": 27}
